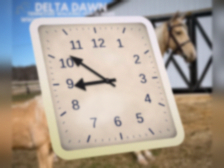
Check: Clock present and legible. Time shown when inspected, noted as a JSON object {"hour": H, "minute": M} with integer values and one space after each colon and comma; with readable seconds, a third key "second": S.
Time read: {"hour": 8, "minute": 52}
